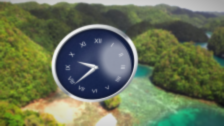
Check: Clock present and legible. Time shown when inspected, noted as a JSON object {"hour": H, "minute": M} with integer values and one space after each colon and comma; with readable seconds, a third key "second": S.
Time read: {"hour": 9, "minute": 38}
